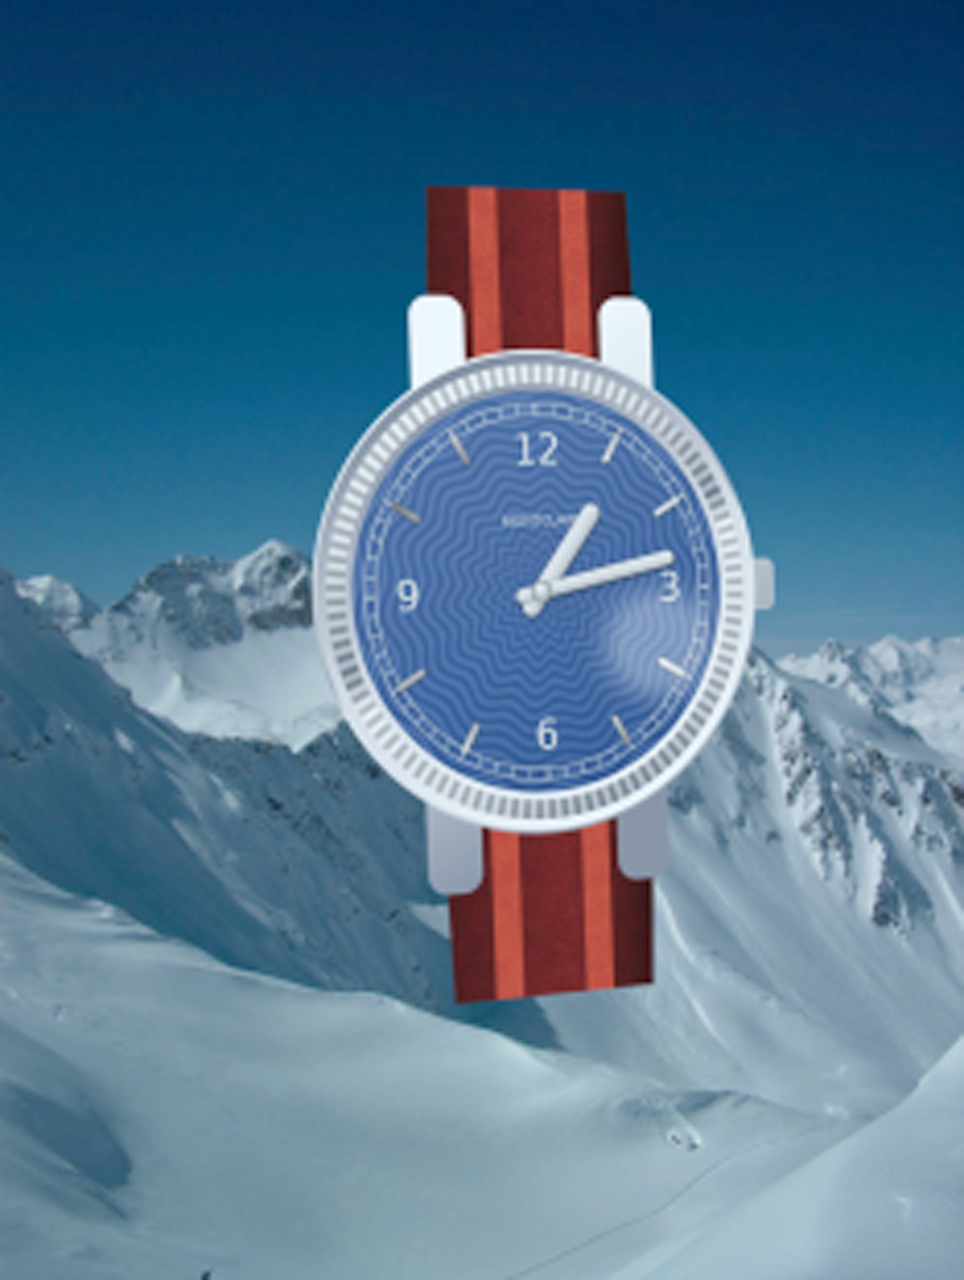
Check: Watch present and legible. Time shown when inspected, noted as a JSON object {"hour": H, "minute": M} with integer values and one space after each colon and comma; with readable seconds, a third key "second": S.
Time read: {"hour": 1, "minute": 13}
